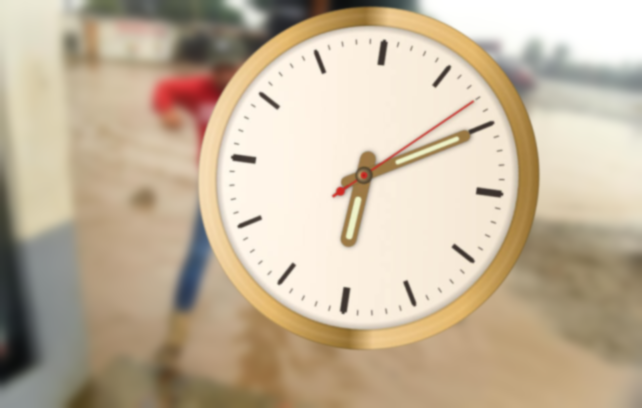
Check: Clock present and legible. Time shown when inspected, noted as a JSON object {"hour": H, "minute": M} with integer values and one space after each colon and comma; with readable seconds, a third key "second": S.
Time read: {"hour": 6, "minute": 10, "second": 8}
